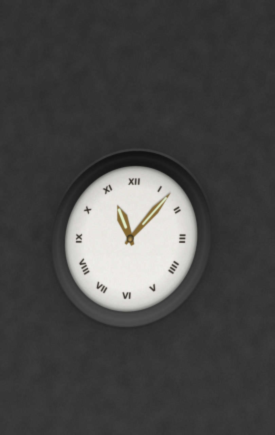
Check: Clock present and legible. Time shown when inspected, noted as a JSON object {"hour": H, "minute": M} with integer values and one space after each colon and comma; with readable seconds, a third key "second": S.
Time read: {"hour": 11, "minute": 7}
